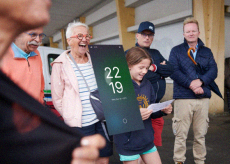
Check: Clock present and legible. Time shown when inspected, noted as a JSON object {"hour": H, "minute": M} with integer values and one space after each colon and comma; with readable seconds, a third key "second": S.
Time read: {"hour": 22, "minute": 19}
